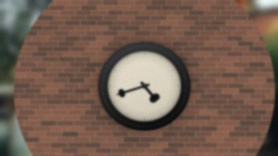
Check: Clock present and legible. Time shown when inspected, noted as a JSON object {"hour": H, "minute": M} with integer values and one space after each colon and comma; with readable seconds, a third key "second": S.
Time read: {"hour": 4, "minute": 42}
